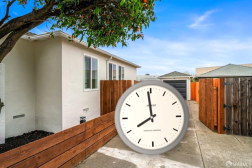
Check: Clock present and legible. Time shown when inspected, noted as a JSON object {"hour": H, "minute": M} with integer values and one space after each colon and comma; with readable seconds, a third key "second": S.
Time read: {"hour": 7, "minute": 59}
